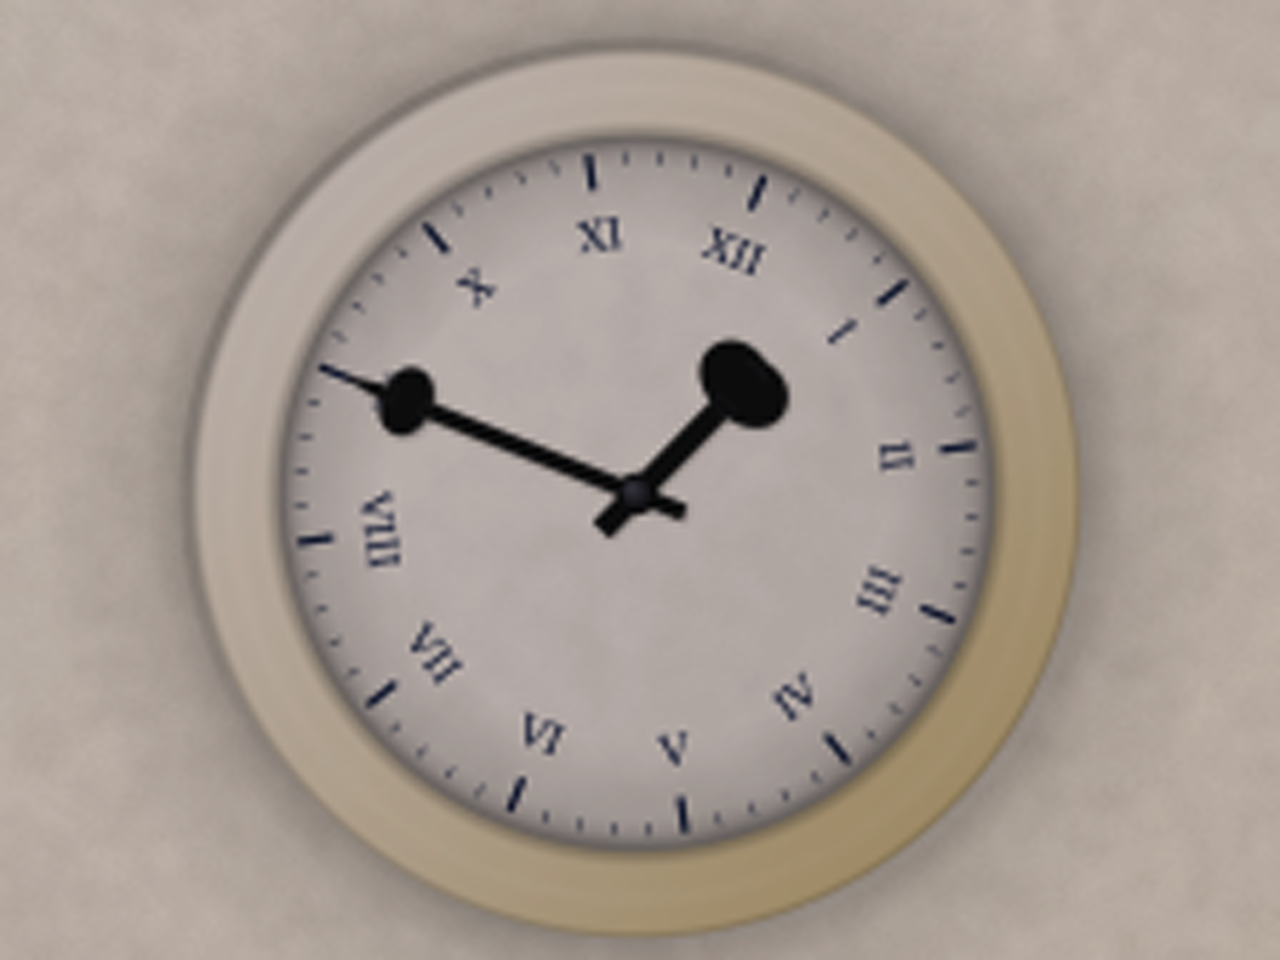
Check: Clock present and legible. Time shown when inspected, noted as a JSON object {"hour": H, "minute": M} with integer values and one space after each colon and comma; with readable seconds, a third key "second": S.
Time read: {"hour": 12, "minute": 45}
